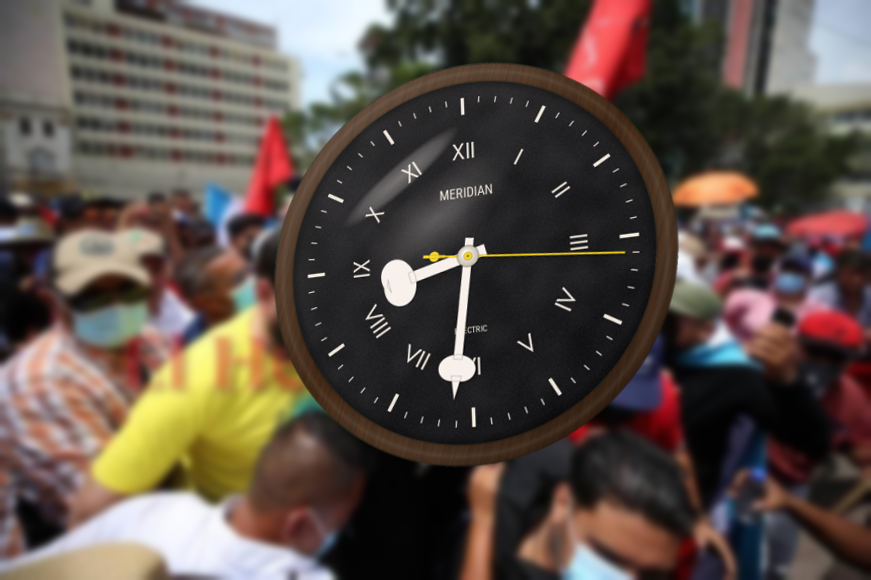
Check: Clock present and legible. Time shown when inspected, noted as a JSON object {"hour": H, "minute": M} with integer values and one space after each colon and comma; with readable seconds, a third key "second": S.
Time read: {"hour": 8, "minute": 31, "second": 16}
